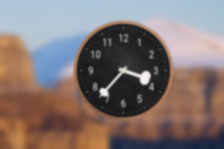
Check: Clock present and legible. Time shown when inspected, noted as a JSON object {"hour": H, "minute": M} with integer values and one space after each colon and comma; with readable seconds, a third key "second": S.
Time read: {"hour": 3, "minute": 37}
